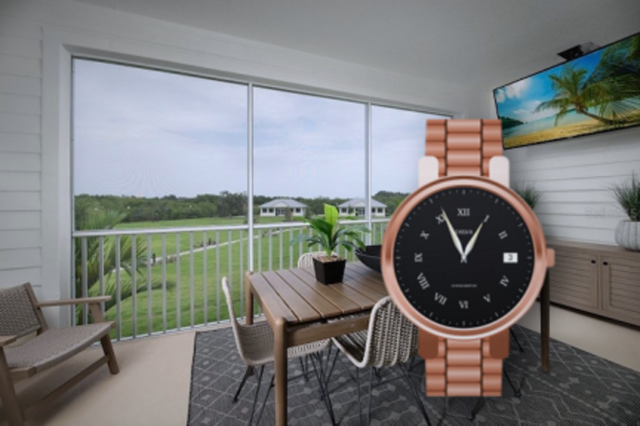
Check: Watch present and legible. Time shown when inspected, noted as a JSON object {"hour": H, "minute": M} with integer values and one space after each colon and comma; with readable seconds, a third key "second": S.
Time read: {"hour": 12, "minute": 56}
